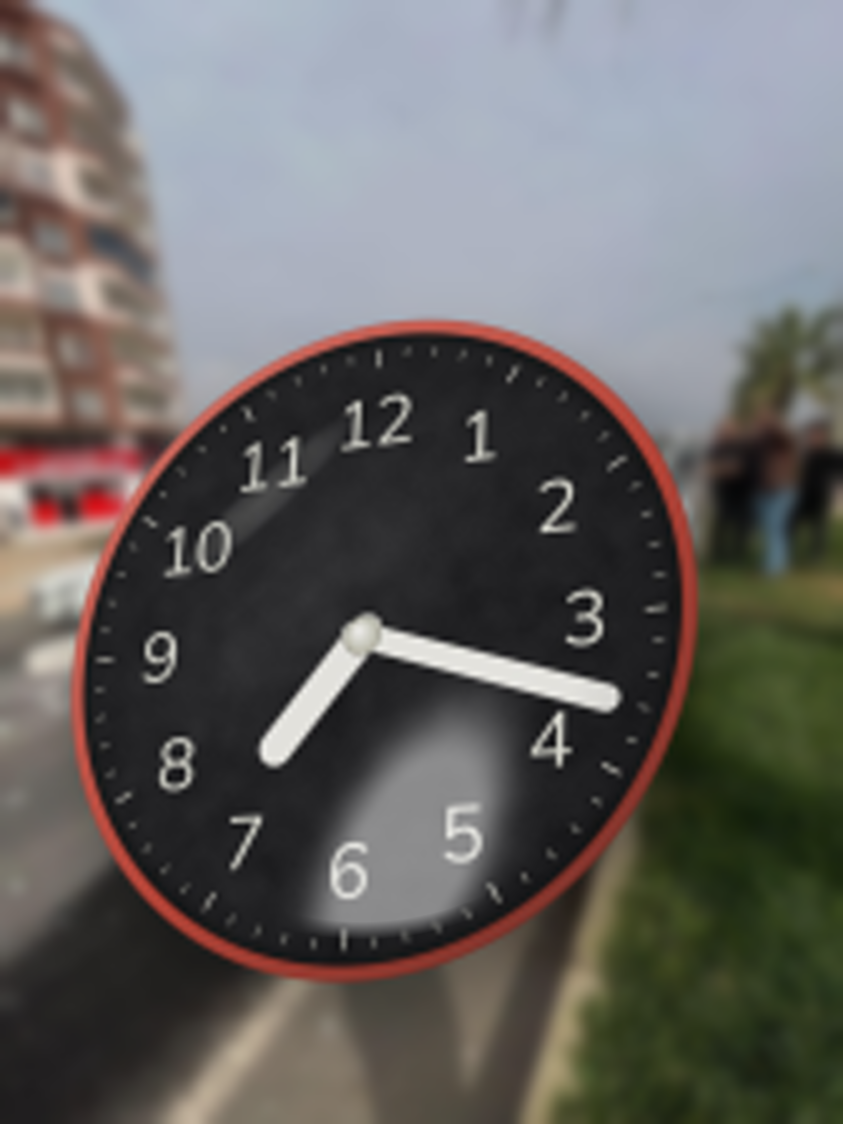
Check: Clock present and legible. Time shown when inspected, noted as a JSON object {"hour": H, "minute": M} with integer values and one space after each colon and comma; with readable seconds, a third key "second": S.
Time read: {"hour": 7, "minute": 18}
